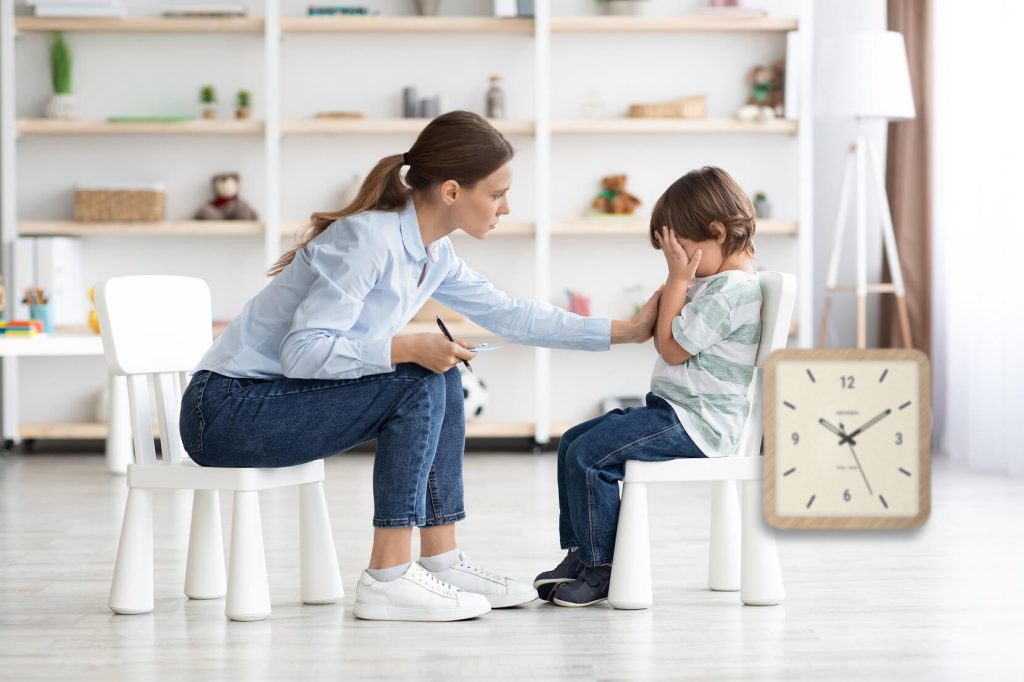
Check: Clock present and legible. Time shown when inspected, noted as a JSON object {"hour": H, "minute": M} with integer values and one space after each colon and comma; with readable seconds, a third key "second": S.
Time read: {"hour": 10, "minute": 9, "second": 26}
